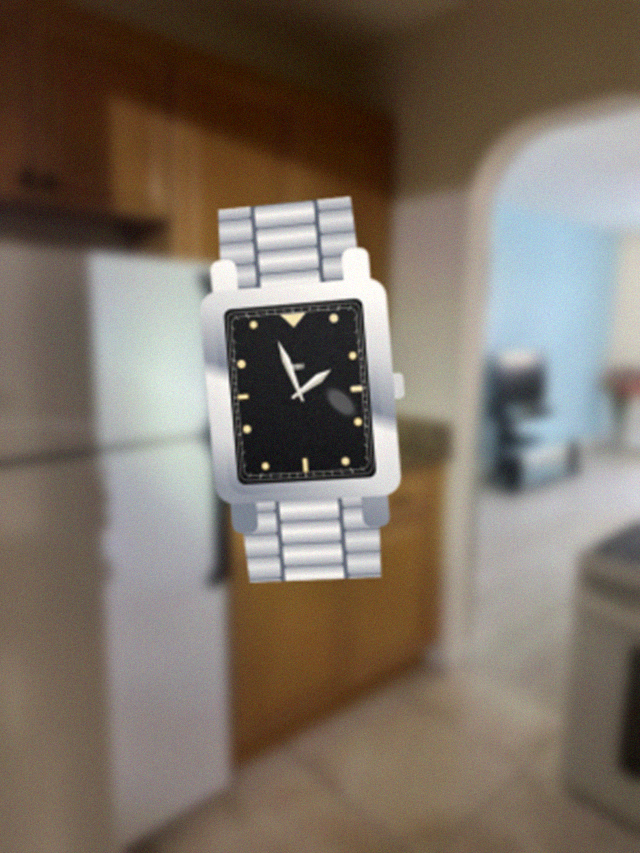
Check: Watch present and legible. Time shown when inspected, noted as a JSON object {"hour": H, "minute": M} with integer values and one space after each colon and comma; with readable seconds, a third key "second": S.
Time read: {"hour": 1, "minute": 57}
